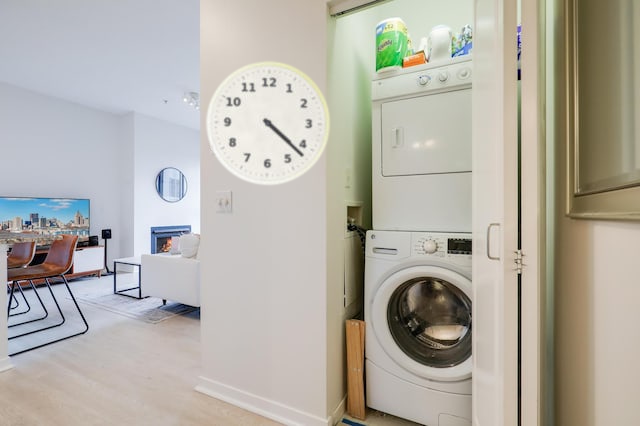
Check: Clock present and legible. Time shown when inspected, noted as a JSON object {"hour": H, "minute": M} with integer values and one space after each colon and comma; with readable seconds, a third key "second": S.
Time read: {"hour": 4, "minute": 22}
